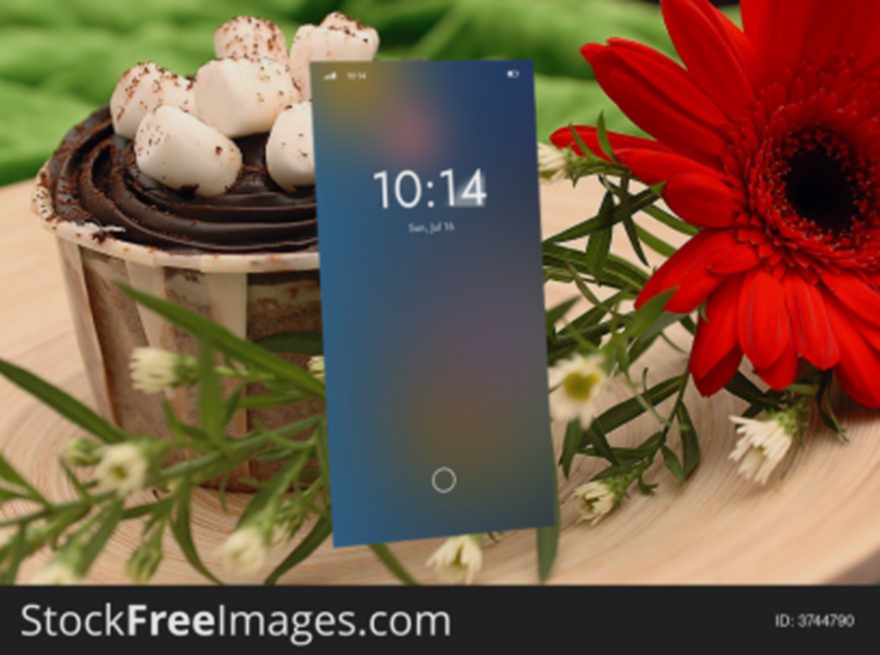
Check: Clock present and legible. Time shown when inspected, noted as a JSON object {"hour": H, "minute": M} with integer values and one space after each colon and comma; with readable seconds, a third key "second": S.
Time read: {"hour": 10, "minute": 14}
